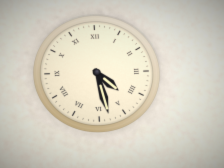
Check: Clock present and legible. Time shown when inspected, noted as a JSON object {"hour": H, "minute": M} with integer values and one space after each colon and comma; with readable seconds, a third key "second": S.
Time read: {"hour": 4, "minute": 28}
